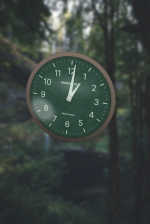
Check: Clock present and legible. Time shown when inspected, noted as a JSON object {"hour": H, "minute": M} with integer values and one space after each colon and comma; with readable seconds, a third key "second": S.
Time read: {"hour": 1, "minute": 1}
